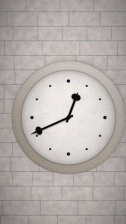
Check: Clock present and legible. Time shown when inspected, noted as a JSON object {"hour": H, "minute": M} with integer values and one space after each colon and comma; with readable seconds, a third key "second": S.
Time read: {"hour": 12, "minute": 41}
